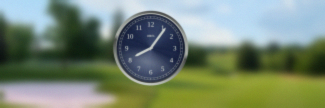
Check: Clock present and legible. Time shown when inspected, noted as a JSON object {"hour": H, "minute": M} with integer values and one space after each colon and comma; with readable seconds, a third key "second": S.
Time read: {"hour": 8, "minute": 6}
